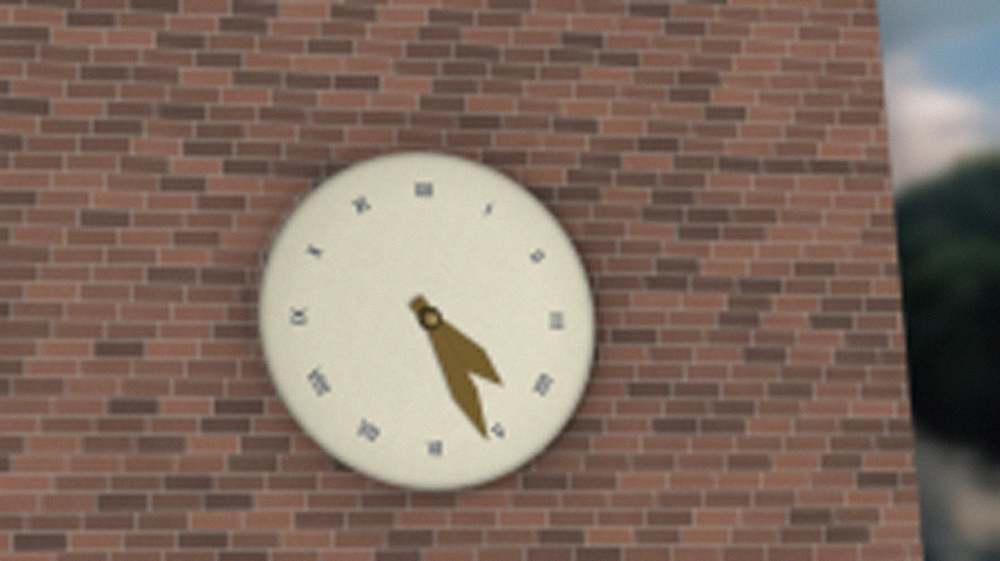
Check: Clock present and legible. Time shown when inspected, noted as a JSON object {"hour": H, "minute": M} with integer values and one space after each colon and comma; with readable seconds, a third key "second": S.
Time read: {"hour": 4, "minute": 26}
